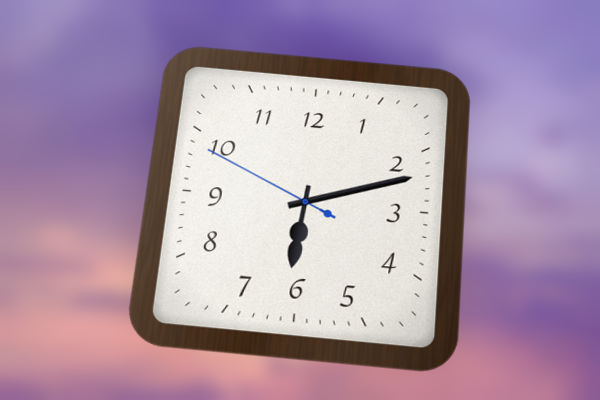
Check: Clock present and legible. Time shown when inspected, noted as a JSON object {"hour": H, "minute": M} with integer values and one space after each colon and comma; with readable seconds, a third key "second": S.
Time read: {"hour": 6, "minute": 11, "second": 49}
